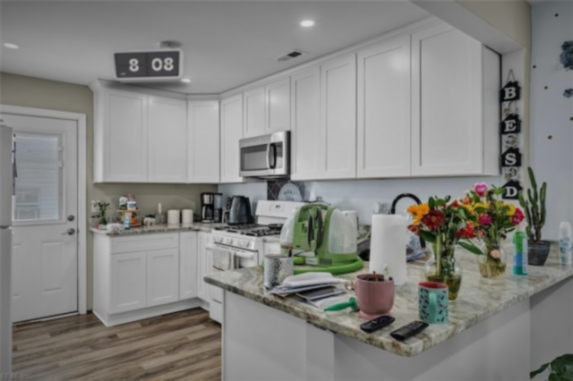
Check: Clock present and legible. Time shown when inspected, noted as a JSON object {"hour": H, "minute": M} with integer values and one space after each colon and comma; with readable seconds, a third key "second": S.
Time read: {"hour": 8, "minute": 8}
